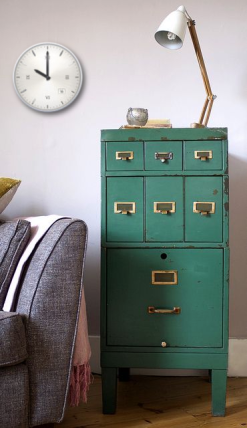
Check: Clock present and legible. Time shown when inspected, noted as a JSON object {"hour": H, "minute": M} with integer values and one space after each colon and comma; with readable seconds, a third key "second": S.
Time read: {"hour": 10, "minute": 0}
